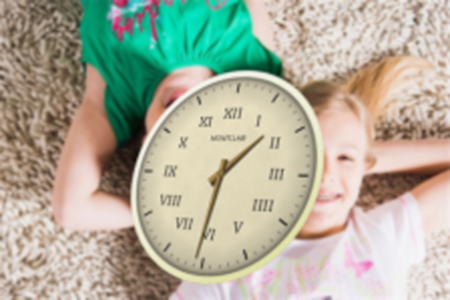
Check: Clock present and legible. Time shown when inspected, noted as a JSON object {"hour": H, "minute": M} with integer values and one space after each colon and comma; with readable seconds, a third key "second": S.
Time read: {"hour": 1, "minute": 31}
